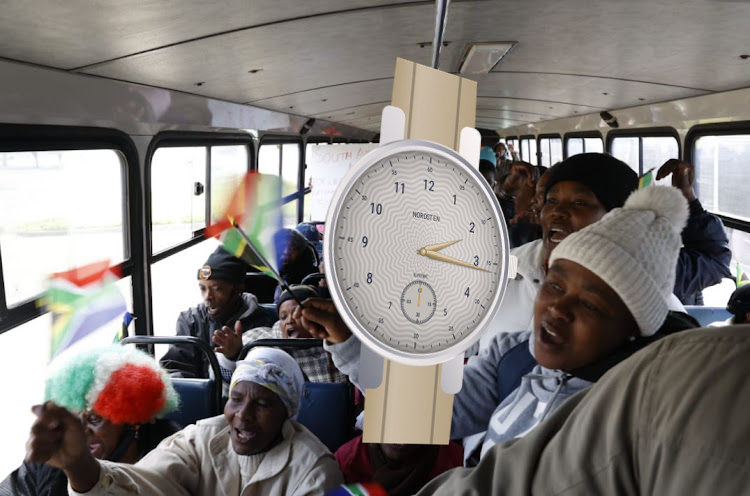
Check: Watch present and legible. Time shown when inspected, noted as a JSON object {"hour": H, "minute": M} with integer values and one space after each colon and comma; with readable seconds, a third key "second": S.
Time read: {"hour": 2, "minute": 16}
